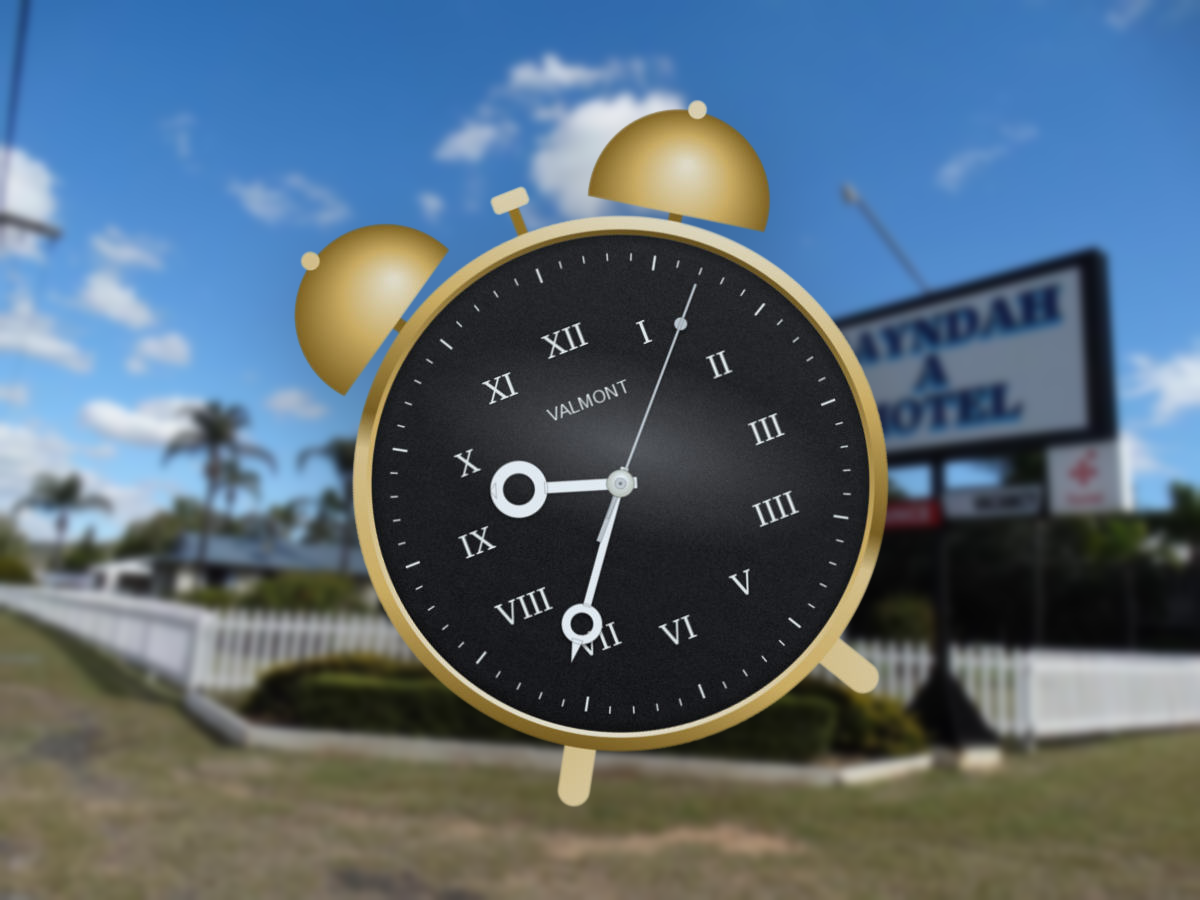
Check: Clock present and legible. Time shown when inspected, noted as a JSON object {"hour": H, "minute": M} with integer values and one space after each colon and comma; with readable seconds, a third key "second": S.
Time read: {"hour": 9, "minute": 36, "second": 7}
